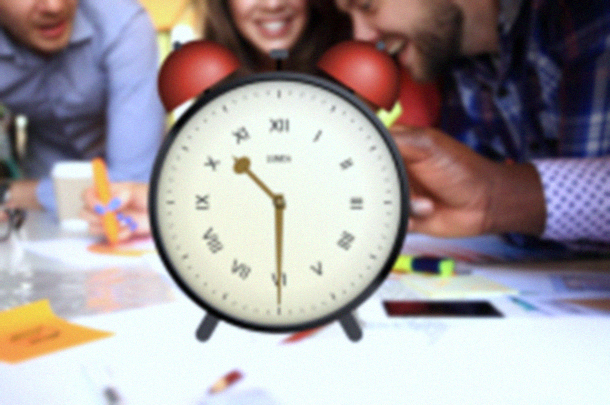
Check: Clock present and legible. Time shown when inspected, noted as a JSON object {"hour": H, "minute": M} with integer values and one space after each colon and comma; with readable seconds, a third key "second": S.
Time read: {"hour": 10, "minute": 30}
